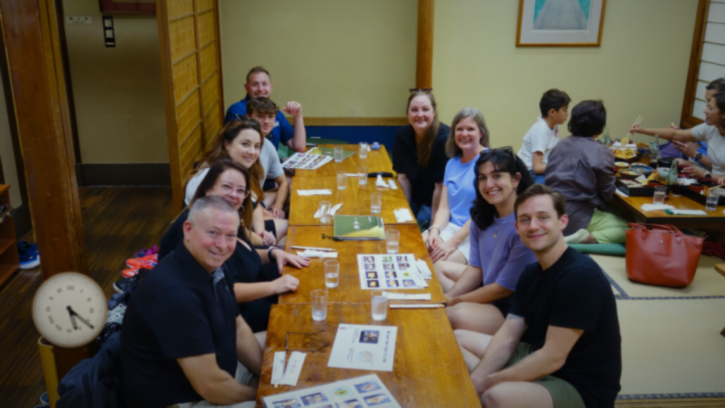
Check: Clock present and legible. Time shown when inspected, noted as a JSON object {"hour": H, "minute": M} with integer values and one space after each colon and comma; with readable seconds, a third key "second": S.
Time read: {"hour": 5, "minute": 21}
